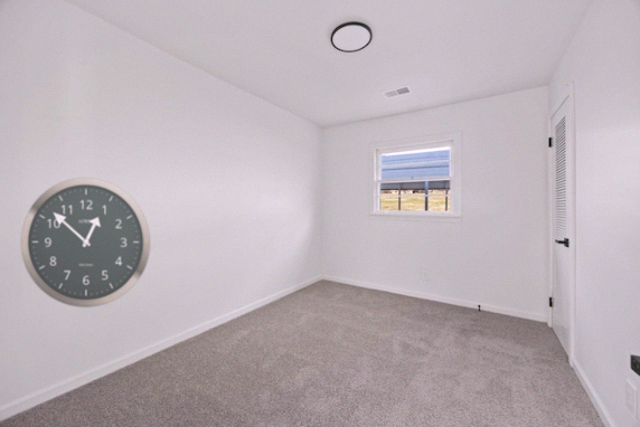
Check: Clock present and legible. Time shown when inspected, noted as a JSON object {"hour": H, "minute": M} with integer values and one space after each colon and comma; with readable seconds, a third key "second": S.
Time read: {"hour": 12, "minute": 52}
